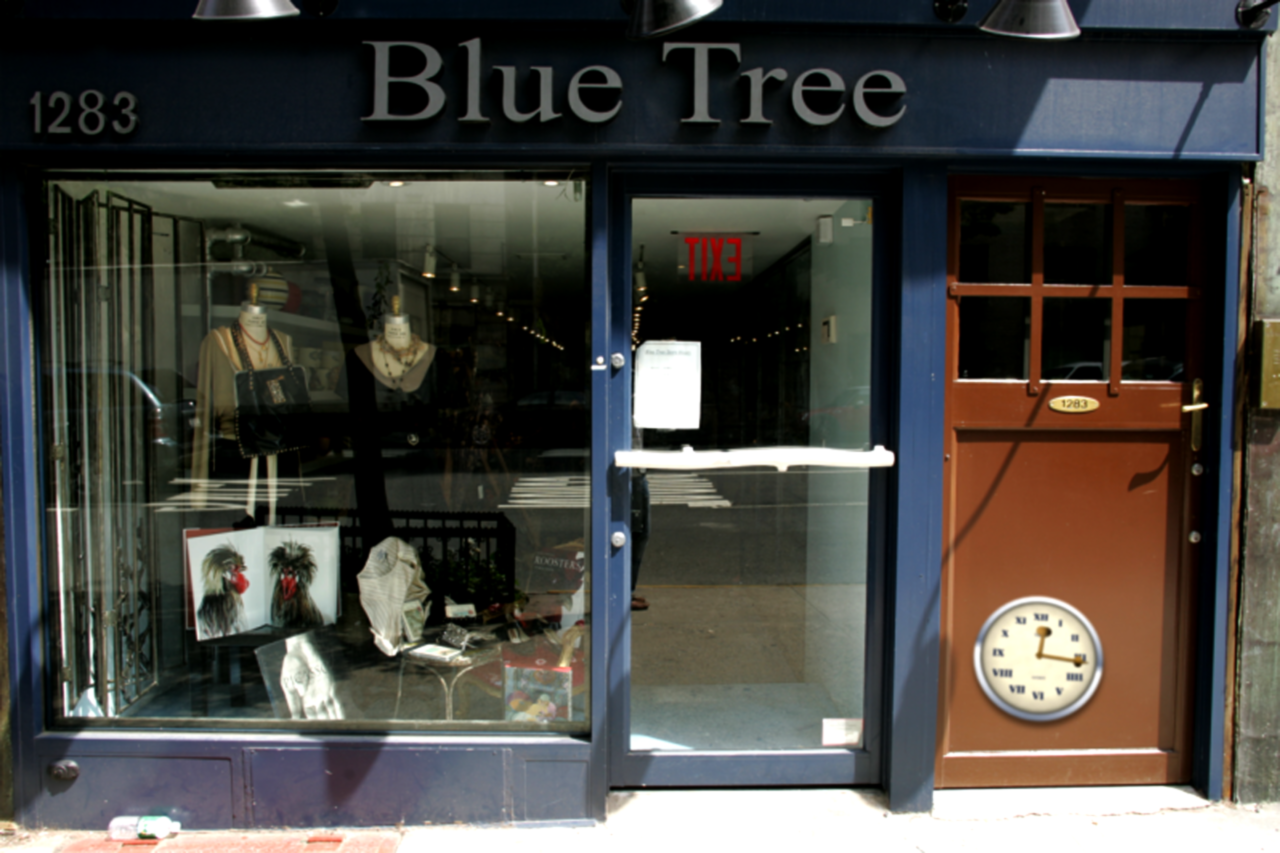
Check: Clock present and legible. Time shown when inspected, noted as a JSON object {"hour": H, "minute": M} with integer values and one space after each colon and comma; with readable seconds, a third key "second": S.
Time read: {"hour": 12, "minute": 16}
